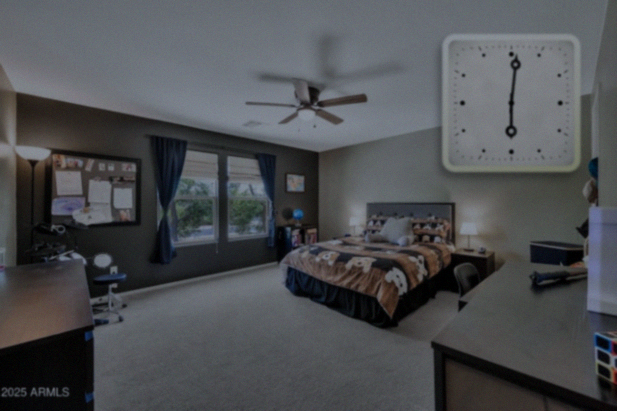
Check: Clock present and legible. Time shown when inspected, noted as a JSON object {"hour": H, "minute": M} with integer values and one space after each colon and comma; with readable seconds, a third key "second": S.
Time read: {"hour": 6, "minute": 1}
